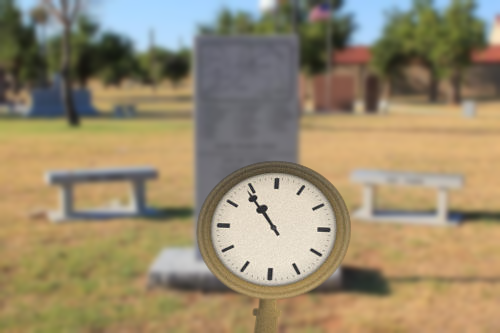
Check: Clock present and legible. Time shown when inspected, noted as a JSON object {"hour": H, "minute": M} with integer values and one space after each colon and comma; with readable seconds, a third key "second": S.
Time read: {"hour": 10, "minute": 54}
